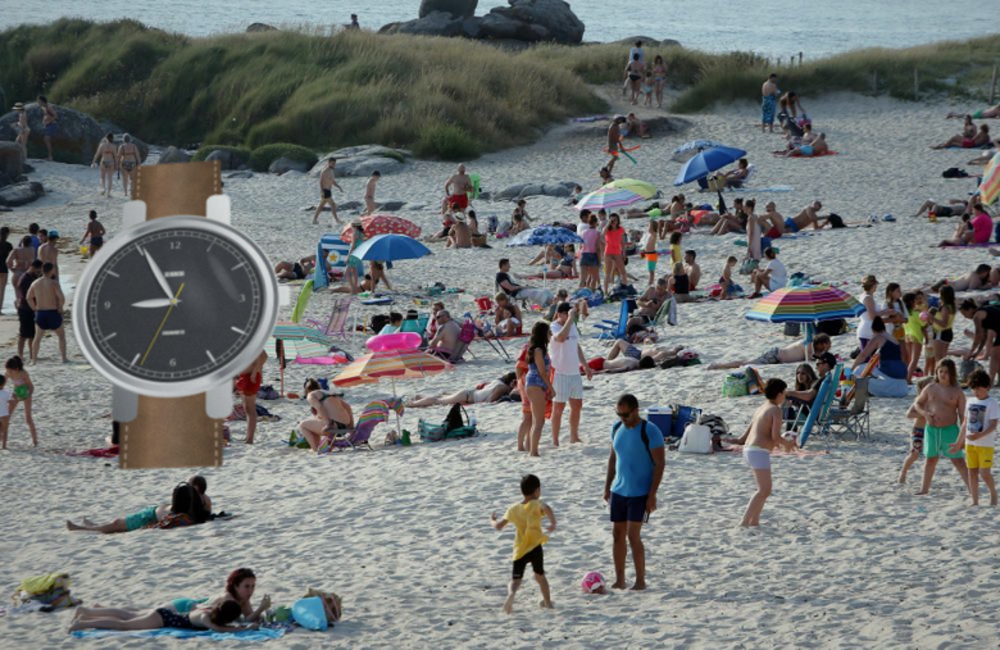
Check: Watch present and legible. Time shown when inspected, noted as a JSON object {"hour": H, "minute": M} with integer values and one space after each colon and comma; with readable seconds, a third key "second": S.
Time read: {"hour": 8, "minute": 55, "second": 34}
